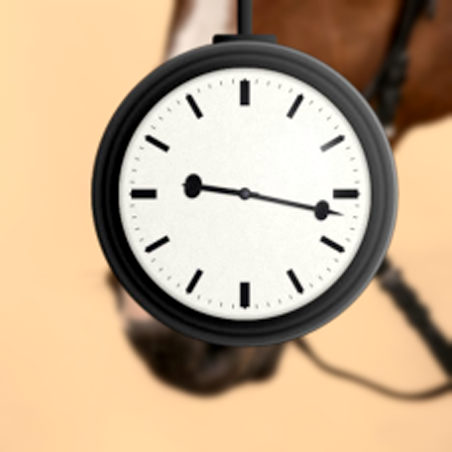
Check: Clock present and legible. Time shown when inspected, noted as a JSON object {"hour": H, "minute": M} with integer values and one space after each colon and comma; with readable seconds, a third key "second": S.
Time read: {"hour": 9, "minute": 17}
